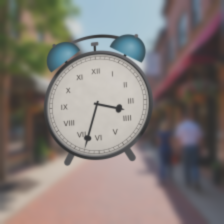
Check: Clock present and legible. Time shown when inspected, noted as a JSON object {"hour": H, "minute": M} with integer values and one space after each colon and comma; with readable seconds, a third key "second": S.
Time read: {"hour": 3, "minute": 33}
